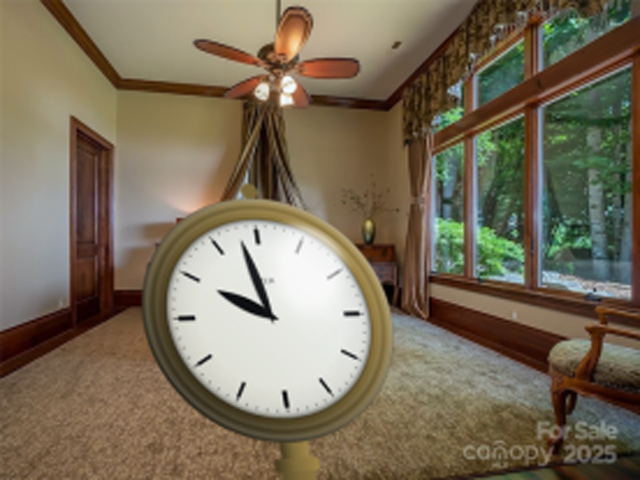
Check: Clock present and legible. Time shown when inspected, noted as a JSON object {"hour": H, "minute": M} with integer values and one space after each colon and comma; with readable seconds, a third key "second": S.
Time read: {"hour": 9, "minute": 58}
